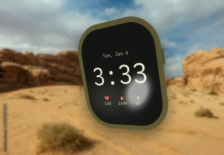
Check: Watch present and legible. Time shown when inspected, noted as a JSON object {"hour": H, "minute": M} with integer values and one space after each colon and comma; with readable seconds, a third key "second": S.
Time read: {"hour": 3, "minute": 33}
